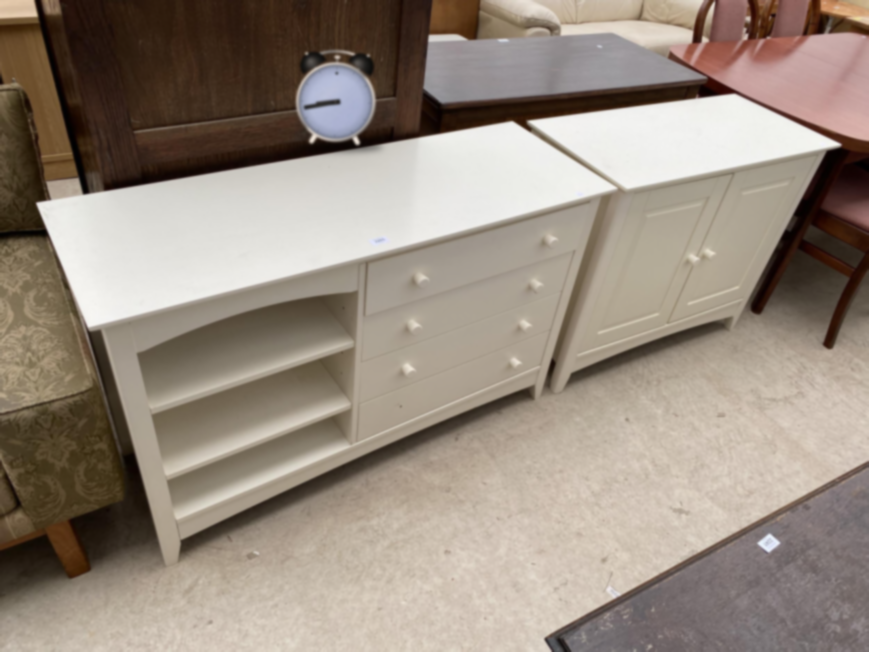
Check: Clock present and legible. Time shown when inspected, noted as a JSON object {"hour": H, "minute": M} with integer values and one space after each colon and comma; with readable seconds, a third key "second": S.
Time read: {"hour": 8, "minute": 43}
